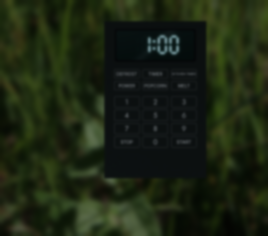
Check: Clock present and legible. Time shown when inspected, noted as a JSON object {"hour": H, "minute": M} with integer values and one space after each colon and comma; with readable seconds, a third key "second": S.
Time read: {"hour": 1, "minute": 0}
